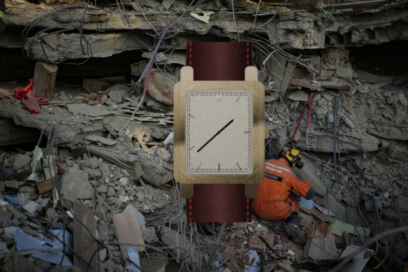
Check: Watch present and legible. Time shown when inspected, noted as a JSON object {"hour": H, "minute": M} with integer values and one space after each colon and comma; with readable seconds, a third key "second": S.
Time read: {"hour": 1, "minute": 38}
